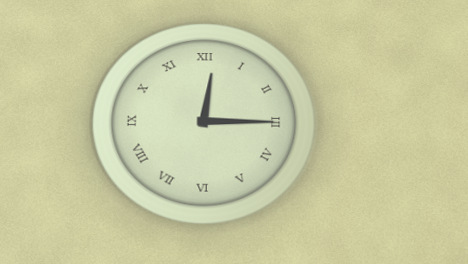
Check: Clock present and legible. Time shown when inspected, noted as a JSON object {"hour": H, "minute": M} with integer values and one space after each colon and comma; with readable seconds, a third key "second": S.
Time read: {"hour": 12, "minute": 15}
